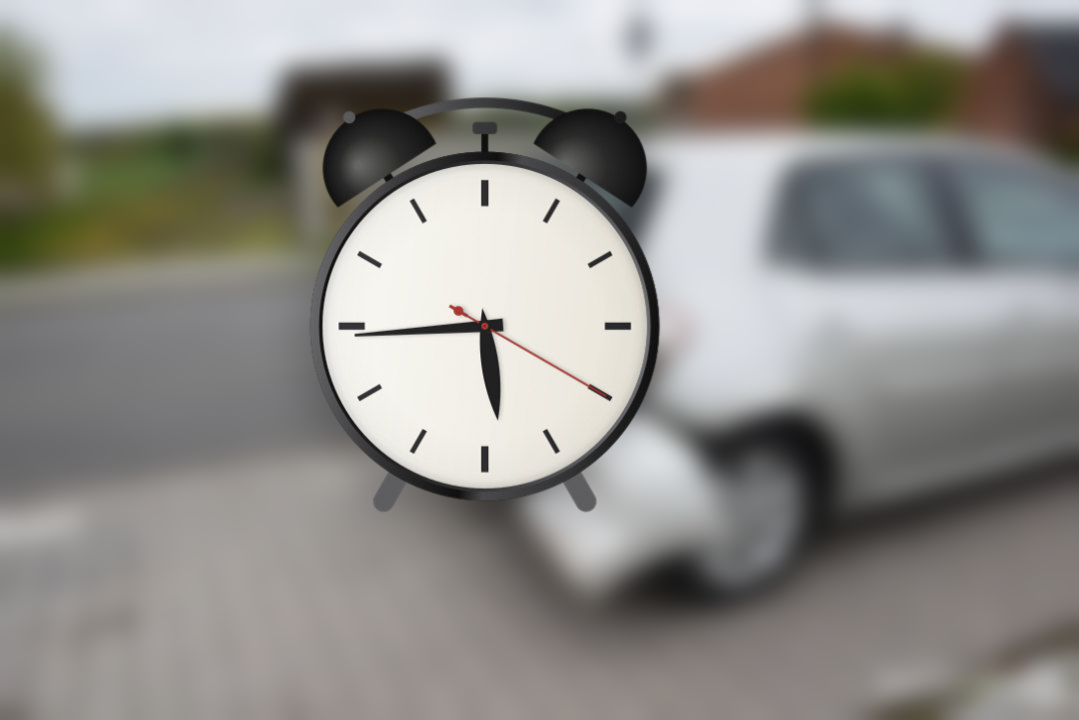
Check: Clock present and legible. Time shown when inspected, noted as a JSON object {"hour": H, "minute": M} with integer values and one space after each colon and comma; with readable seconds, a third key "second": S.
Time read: {"hour": 5, "minute": 44, "second": 20}
